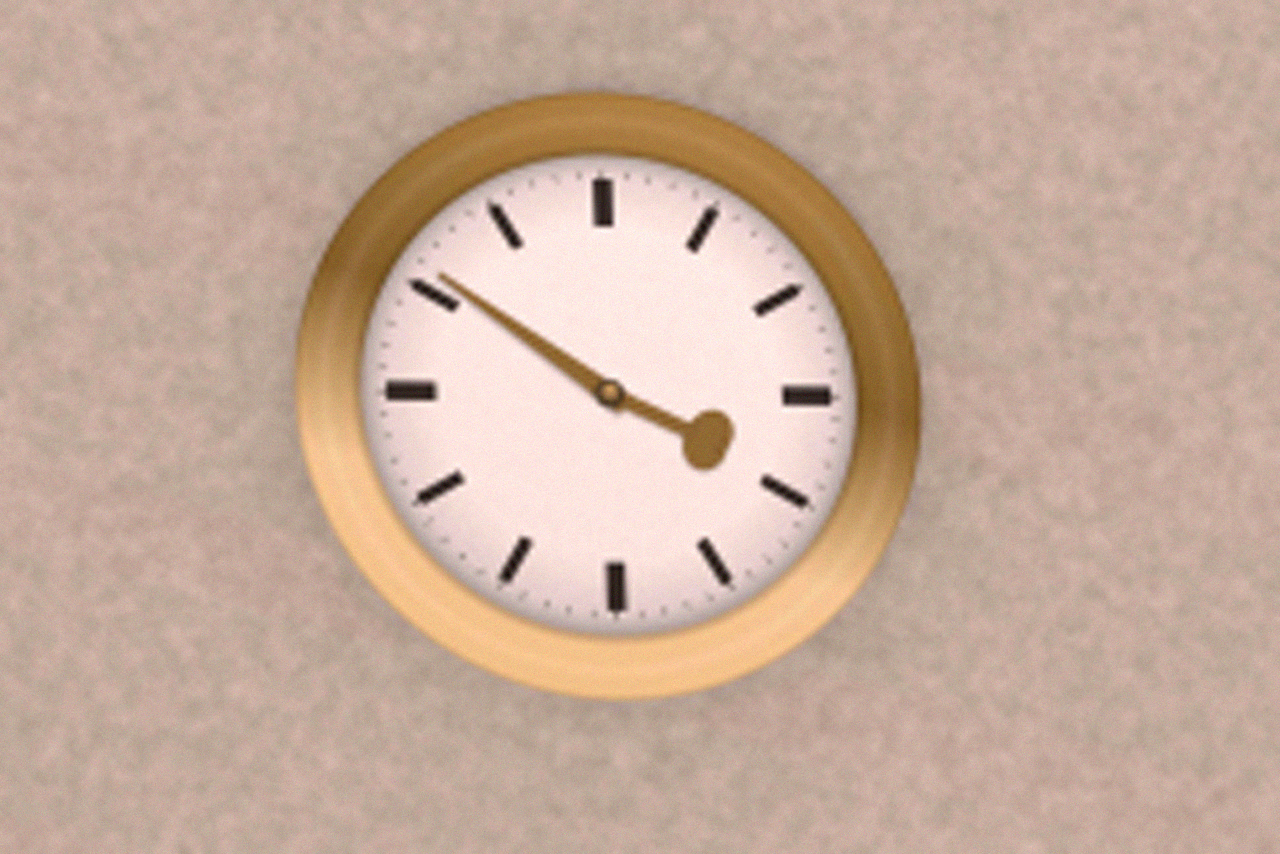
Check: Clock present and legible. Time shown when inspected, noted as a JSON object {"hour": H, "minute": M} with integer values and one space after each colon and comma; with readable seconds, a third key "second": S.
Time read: {"hour": 3, "minute": 51}
